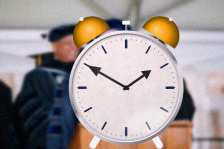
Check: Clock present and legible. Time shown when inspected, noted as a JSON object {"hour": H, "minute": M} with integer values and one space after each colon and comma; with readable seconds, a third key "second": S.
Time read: {"hour": 1, "minute": 50}
